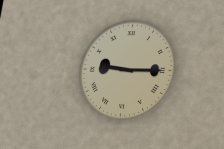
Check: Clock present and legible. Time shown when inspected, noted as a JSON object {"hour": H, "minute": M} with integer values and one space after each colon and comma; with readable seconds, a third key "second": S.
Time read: {"hour": 9, "minute": 15}
